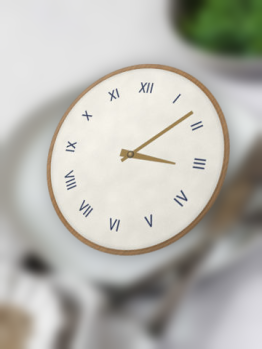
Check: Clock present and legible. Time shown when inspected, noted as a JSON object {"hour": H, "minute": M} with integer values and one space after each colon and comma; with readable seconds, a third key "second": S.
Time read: {"hour": 3, "minute": 8}
